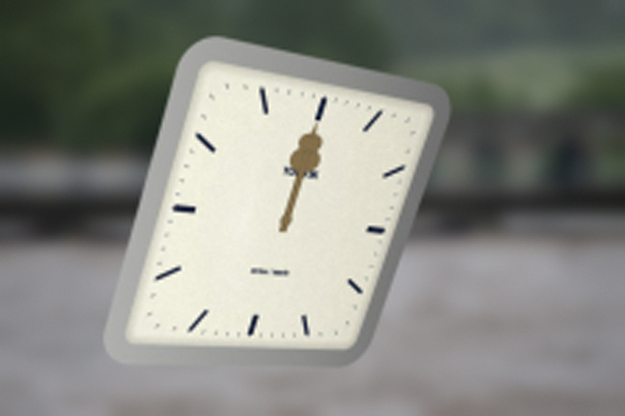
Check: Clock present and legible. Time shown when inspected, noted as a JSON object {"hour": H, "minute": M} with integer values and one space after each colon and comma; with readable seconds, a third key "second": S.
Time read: {"hour": 12, "minute": 0}
